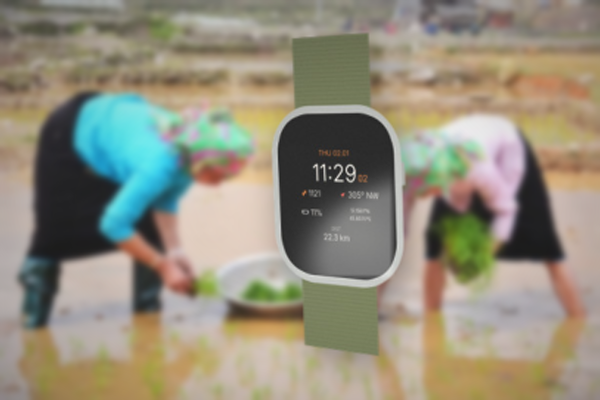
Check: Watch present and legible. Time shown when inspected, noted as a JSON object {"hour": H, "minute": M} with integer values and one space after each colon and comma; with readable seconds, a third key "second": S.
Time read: {"hour": 11, "minute": 29}
